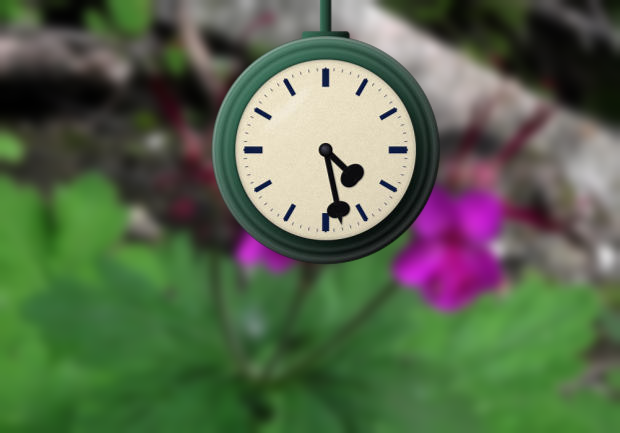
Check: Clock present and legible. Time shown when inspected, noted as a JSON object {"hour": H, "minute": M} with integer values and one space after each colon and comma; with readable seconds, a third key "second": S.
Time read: {"hour": 4, "minute": 28}
